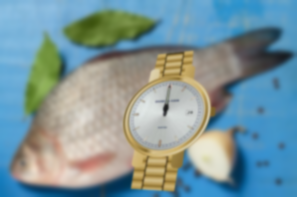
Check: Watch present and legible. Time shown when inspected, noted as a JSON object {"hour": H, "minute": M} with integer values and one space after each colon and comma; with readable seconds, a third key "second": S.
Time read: {"hour": 12, "minute": 0}
